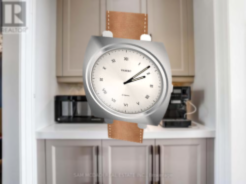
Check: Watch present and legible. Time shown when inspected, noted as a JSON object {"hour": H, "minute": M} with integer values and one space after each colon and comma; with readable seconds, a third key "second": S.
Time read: {"hour": 2, "minute": 8}
